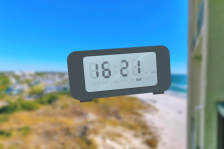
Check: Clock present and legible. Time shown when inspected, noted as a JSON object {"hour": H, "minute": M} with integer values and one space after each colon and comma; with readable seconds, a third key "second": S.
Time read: {"hour": 16, "minute": 21}
